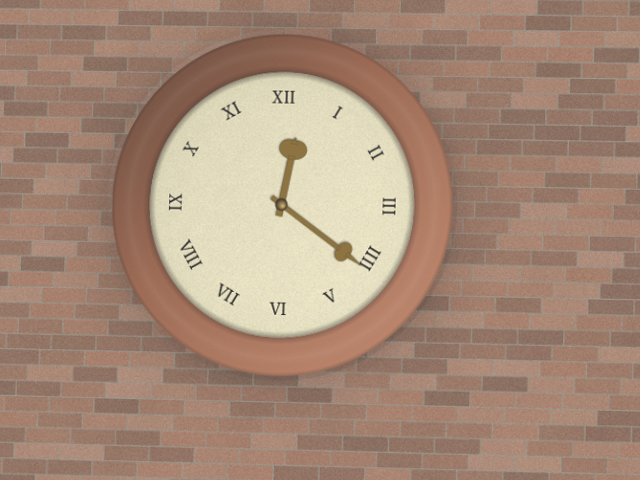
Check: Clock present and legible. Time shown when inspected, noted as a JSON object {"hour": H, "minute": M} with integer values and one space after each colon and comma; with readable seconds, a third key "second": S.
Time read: {"hour": 12, "minute": 21}
